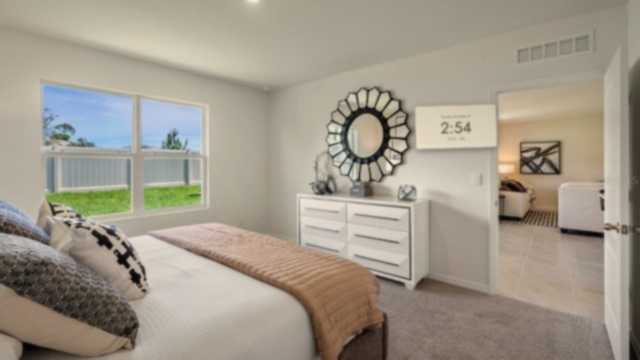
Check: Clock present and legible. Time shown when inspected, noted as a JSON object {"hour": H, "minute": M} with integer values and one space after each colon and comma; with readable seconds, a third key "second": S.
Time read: {"hour": 2, "minute": 54}
